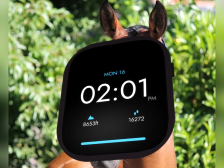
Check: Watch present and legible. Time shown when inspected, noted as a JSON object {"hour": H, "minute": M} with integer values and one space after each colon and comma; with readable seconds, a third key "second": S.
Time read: {"hour": 2, "minute": 1}
